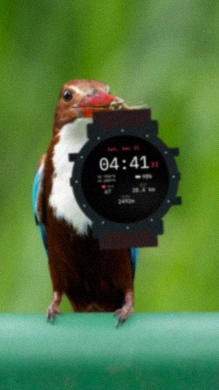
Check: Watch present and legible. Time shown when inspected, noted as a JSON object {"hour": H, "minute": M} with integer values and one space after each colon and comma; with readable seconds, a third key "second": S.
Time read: {"hour": 4, "minute": 41}
